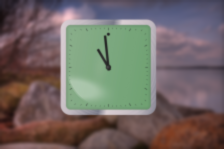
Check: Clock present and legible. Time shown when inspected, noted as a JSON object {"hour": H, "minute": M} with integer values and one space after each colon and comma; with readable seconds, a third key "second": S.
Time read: {"hour": 10, "minute": 59}
